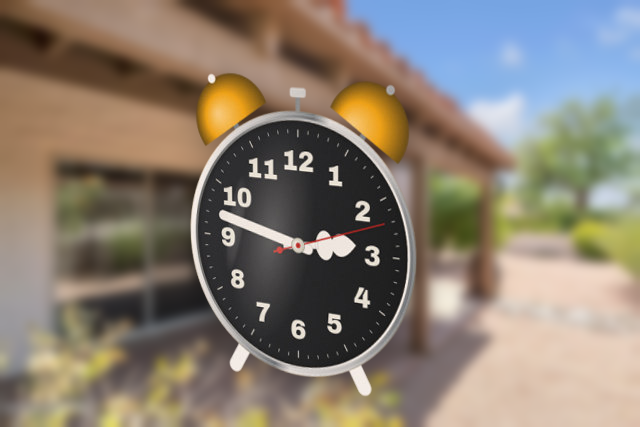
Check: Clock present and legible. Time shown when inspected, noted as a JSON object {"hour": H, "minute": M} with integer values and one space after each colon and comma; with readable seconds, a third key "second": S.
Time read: {"hour": 2, "minute": 47, "second": 12}
